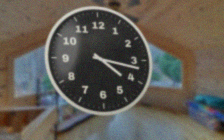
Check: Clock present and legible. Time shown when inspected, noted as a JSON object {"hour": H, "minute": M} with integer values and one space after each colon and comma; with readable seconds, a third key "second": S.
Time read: {"hour": 4, "minute": 17}
